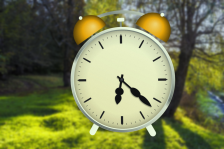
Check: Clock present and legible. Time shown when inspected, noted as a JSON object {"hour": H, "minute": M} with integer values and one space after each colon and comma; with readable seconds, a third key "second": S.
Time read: {"hour": 6, "minute": 22}
